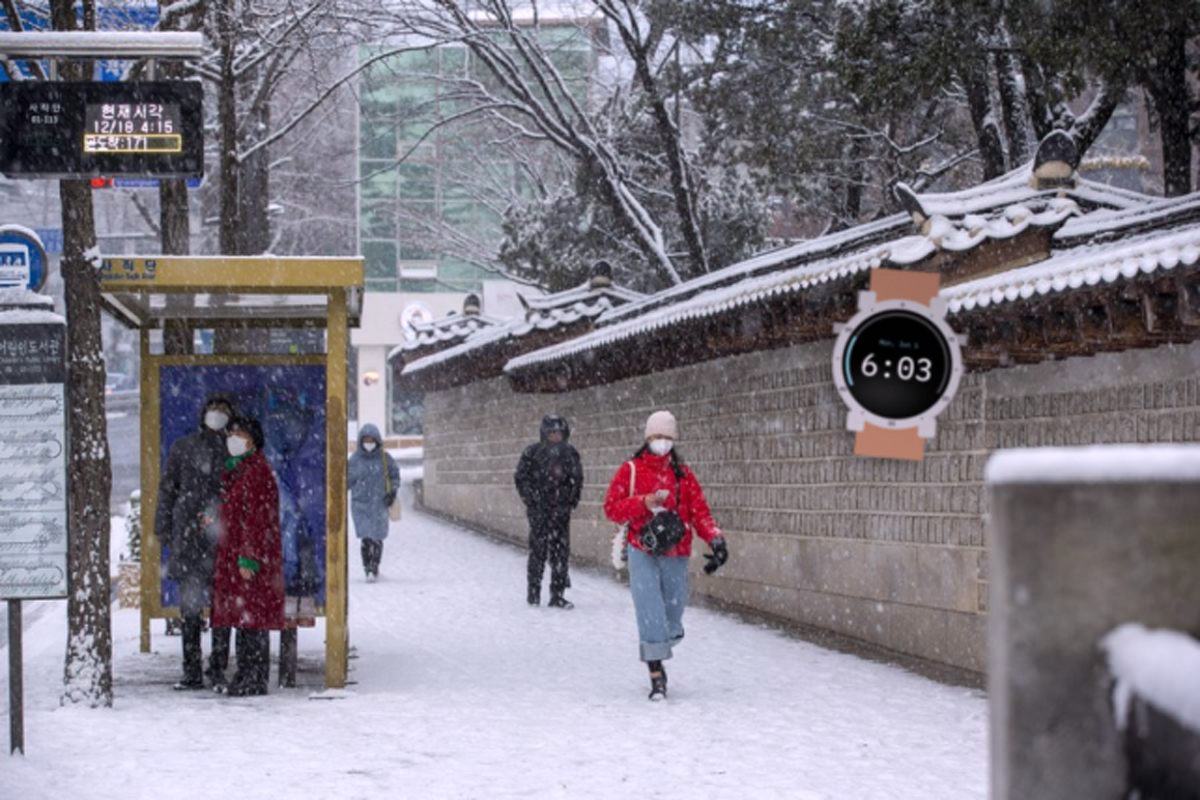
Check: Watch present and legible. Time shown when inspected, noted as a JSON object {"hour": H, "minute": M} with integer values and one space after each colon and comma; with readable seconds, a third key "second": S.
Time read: {"hour": 6, "minute": 3}
